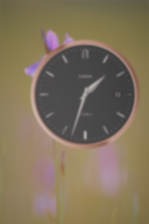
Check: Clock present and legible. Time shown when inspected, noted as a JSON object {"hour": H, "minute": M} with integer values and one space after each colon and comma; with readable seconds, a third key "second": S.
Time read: {"hour": 1, "minute": 33}
